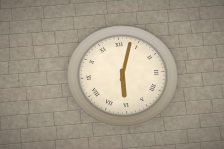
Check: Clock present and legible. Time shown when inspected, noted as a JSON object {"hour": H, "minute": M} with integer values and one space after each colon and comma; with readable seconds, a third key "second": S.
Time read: {"hour": 6, "minute": 3}
